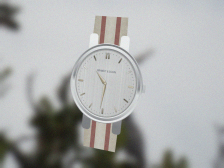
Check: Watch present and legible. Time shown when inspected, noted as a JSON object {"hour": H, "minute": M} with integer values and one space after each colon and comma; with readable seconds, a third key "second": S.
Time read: {"hour": 10, "minute": 31}
